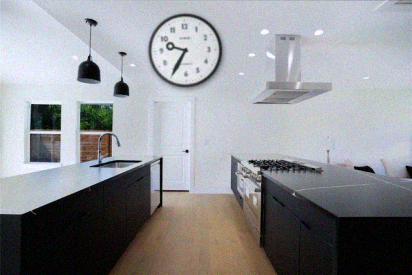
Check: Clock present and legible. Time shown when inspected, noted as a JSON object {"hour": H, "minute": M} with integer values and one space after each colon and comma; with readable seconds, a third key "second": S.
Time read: {"hour": 9, "minute": 35}
